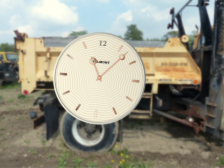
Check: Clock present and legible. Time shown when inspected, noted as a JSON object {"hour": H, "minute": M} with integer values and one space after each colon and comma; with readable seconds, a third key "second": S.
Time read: {"hour": 11, "minute": 7}
